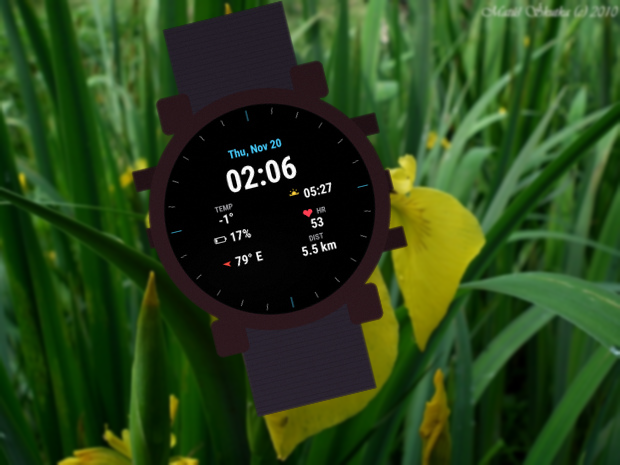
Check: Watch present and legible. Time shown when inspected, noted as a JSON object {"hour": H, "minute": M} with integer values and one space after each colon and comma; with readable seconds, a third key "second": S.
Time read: {"hour": 2, "minute": 6}
